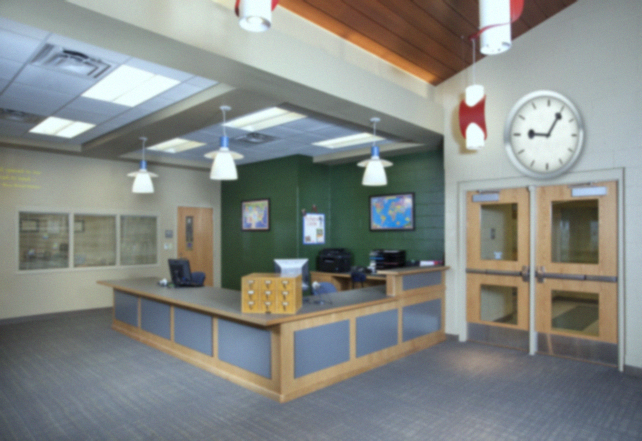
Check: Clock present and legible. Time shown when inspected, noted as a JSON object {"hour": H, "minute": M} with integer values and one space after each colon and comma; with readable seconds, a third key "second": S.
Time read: {"hour": 9, "minute": 5}
